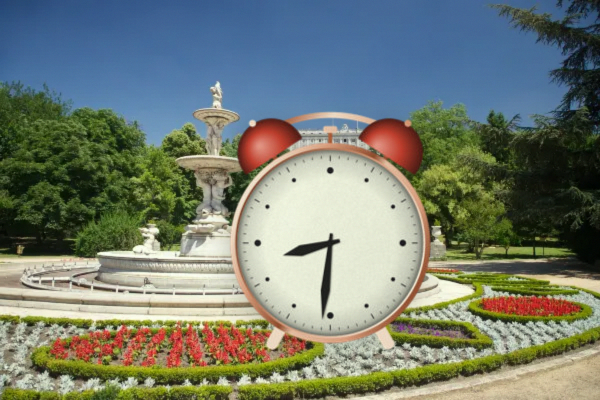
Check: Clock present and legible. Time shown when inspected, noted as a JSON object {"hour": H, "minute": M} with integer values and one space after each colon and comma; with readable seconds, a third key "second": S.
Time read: {"hour": 8, "minute": 31}
